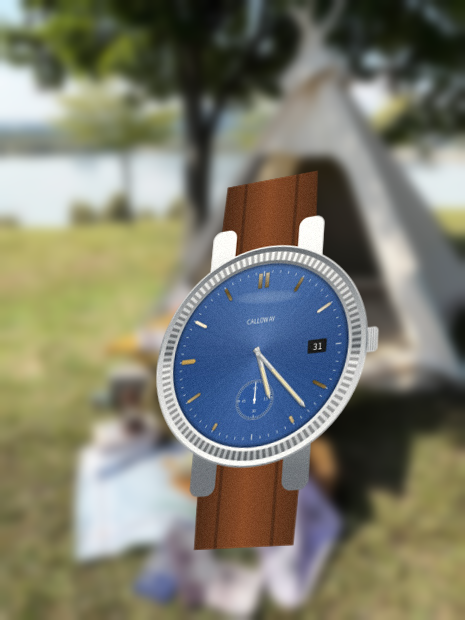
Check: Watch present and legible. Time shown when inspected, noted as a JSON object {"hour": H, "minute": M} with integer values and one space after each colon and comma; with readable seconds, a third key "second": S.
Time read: {"hour": 5, "minute": 23}
